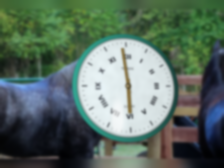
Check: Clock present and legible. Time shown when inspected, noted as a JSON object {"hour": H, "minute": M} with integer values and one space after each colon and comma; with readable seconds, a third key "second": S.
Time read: {"hour": 5, "minute": 59}
